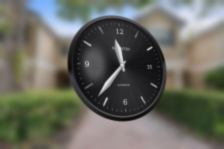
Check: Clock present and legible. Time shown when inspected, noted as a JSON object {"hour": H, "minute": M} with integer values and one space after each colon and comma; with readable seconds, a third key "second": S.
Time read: {"hour": 11, "minute": 37}
